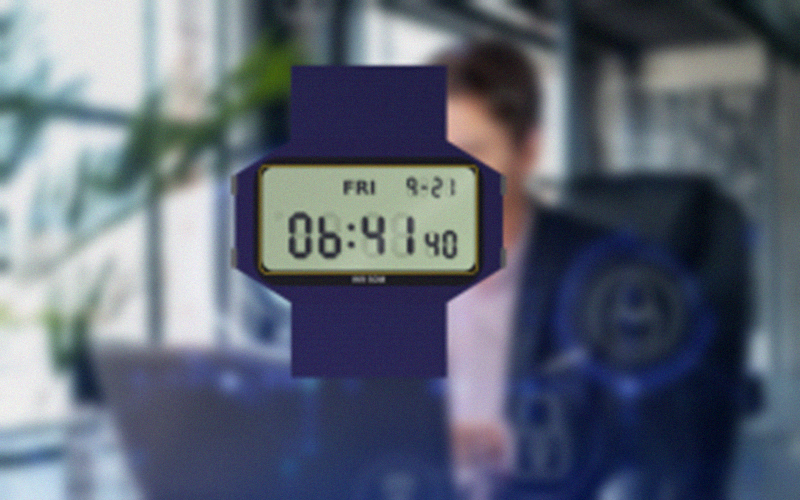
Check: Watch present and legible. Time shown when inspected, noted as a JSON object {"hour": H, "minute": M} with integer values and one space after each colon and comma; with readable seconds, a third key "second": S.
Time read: {"hour": 6, "minute": 41, "second": 40}
